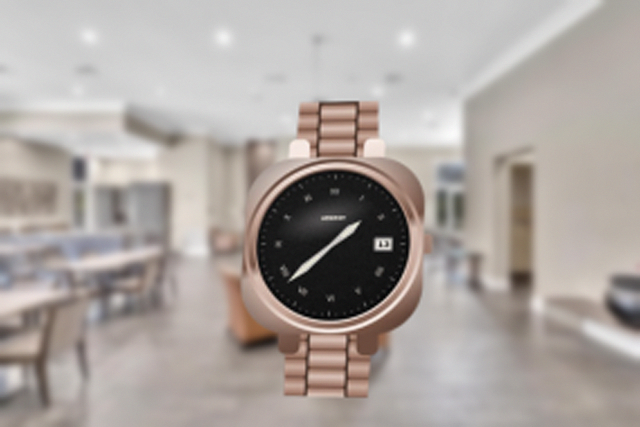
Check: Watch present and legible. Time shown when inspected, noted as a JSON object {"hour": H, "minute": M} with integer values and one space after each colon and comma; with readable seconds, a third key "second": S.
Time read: {"hour": 1, "minute": 38}
